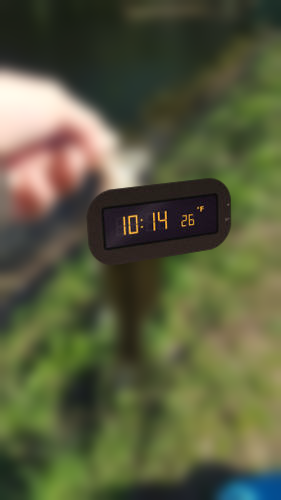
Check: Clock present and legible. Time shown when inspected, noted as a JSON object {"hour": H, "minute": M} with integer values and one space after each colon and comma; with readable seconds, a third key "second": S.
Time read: {"hour": 10, "minute": 14}
